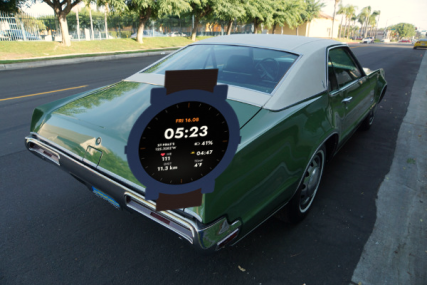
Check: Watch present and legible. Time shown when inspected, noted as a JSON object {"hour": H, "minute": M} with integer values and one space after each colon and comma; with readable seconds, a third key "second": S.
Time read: {"hour": 5, "minute": 23}
